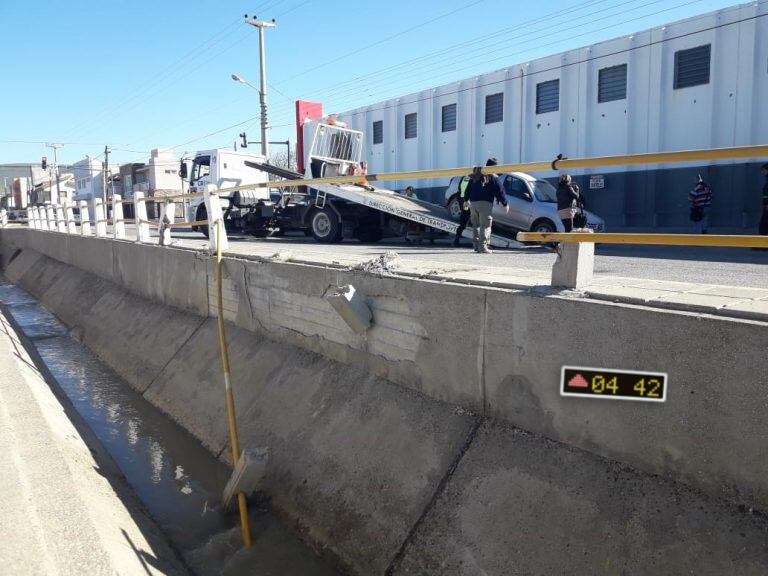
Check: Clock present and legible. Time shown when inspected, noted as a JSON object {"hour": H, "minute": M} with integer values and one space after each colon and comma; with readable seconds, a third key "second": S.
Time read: {"hour": 4, "minute": 42}
